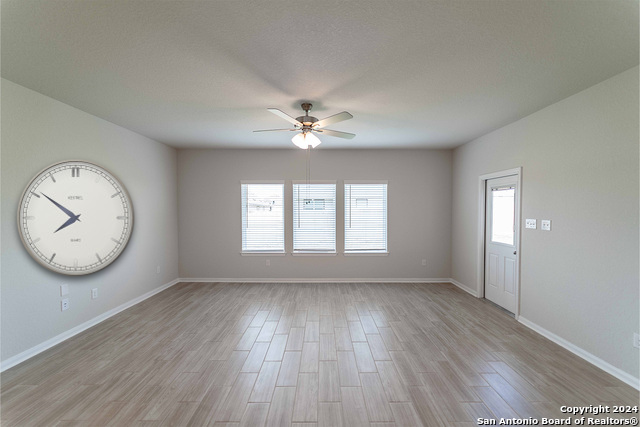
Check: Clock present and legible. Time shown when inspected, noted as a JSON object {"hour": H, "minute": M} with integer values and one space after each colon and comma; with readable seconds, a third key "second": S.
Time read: {"hour": 7, "minute": 51}
